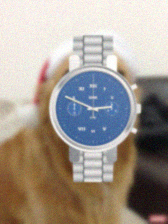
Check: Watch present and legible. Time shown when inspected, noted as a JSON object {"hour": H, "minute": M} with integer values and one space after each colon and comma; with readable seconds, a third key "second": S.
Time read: {"hour": 2, "minute": 49}
